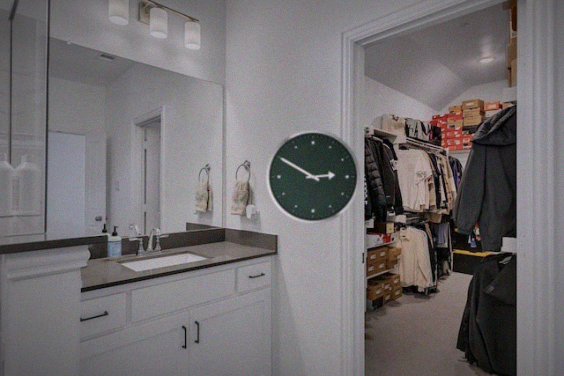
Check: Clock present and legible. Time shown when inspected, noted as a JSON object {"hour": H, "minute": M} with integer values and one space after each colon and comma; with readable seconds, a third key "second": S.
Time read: {"hour": 2, "minute": 50}
